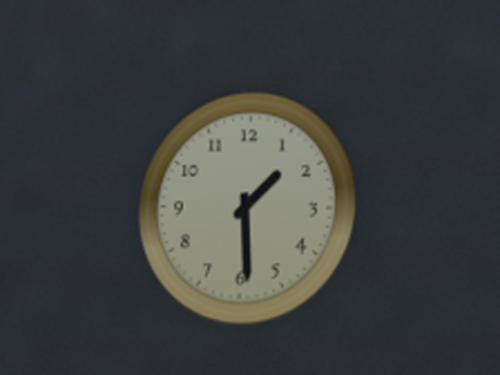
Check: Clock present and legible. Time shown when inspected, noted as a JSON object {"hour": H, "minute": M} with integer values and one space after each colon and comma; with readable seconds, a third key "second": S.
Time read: {"hour": 1, "minute": 29}
